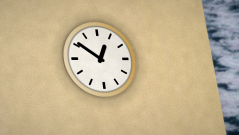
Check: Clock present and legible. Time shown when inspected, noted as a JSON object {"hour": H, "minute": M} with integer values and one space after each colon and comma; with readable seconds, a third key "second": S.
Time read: {"hour": 12, "minute": 51}
